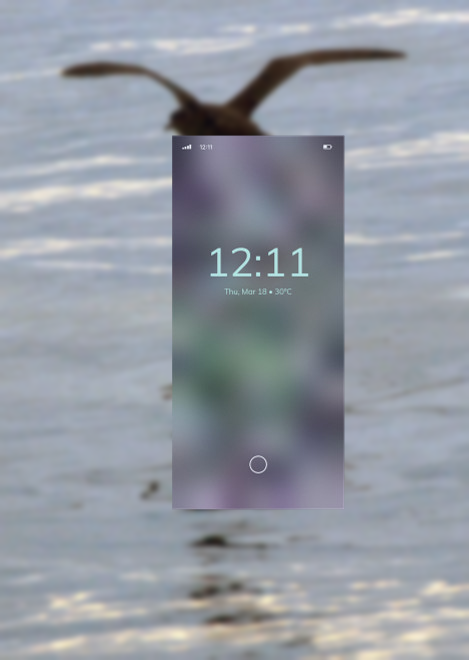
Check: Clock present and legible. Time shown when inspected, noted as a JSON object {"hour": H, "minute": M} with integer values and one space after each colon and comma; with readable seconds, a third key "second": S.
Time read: {"hour": 12, "minute": 11}
